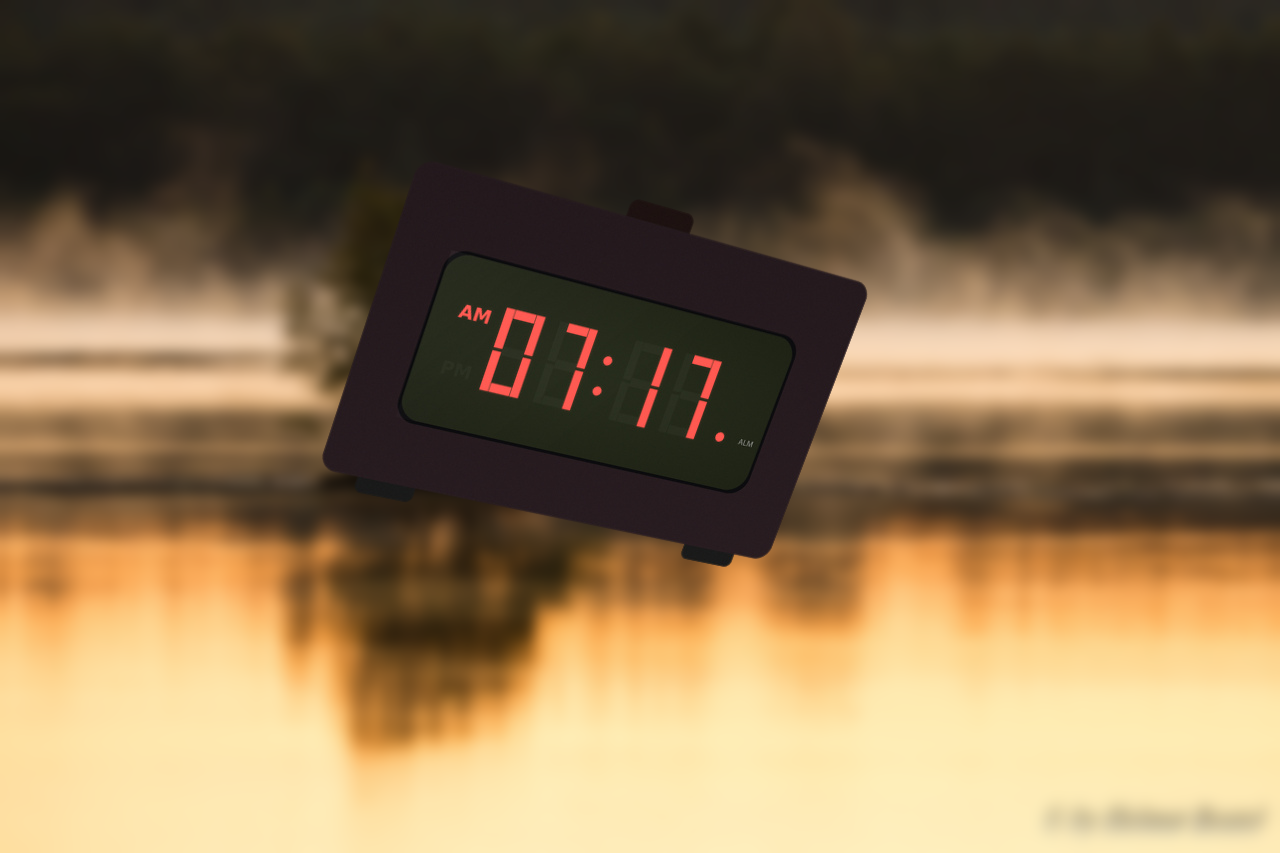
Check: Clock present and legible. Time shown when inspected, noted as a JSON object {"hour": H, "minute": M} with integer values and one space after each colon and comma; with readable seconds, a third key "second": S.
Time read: {"hour": 7, "minute": 17}
